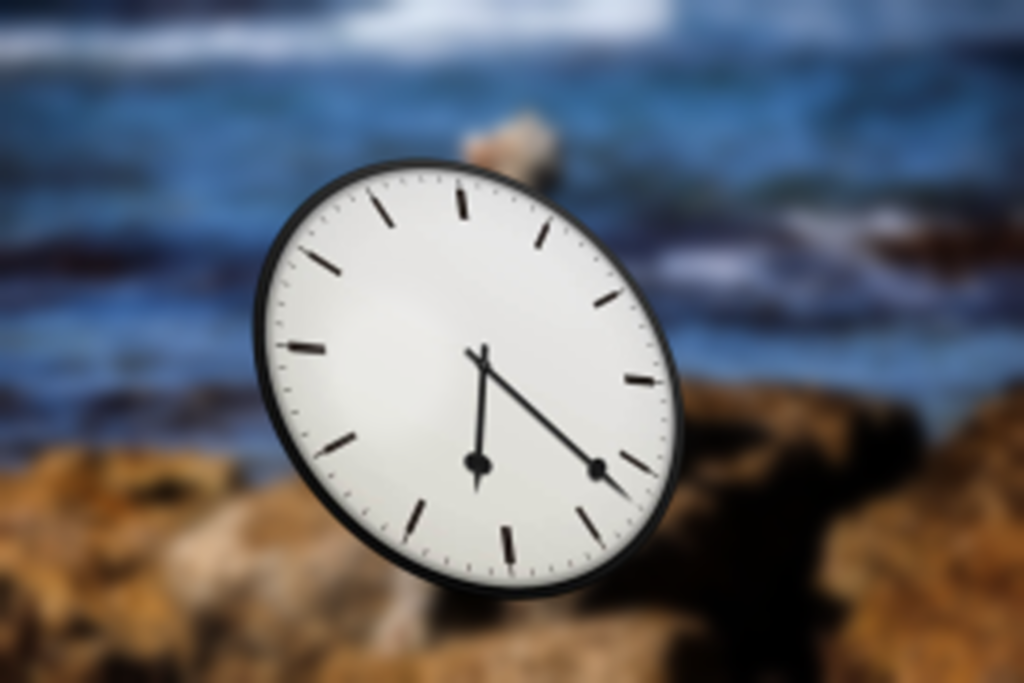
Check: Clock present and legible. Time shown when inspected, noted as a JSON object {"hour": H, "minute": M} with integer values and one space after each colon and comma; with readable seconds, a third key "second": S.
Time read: {"hour": 6, "minute": 22}
